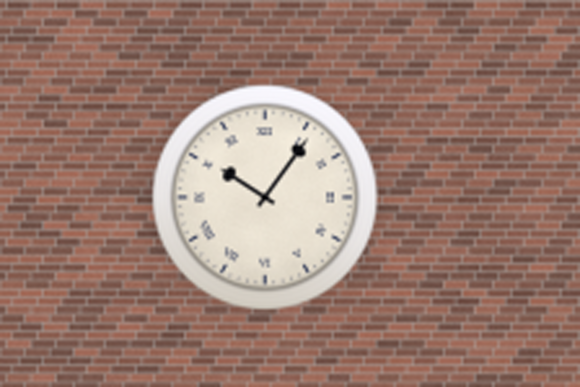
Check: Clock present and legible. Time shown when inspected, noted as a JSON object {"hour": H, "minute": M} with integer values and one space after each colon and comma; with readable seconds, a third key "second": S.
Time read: {"hour": 10, "minute": 6}
